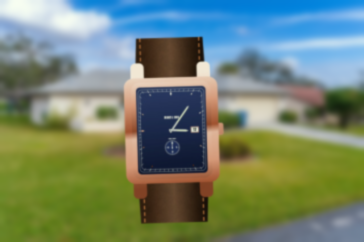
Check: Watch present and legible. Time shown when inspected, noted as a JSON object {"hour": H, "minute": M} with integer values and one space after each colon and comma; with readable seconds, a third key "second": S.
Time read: {"hour": 3, "minute": 6}
